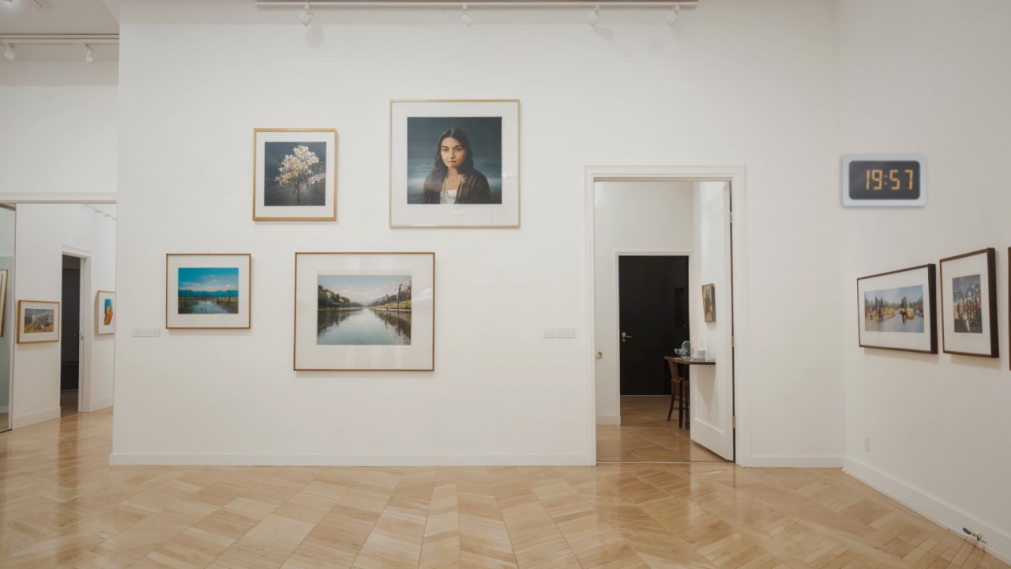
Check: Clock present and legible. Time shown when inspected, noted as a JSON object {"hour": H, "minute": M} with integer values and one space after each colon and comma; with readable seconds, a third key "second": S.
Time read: {"hour": 19, "minute": 57}
